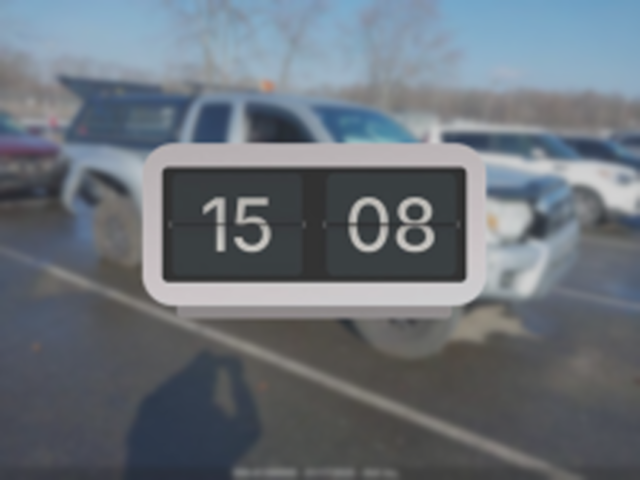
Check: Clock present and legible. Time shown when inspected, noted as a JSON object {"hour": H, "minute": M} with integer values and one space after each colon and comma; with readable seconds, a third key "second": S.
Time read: {"hour": 15, "minute": 8}
